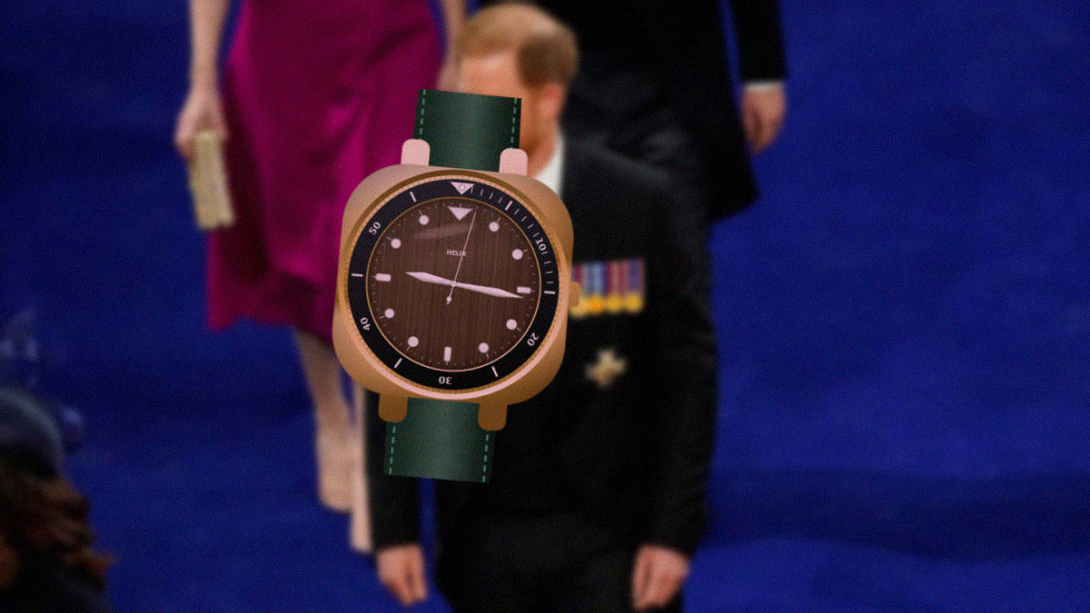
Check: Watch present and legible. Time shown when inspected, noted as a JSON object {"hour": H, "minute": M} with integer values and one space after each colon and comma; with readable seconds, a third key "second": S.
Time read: {"hour": 9, "minute": 16, "second": 2}
